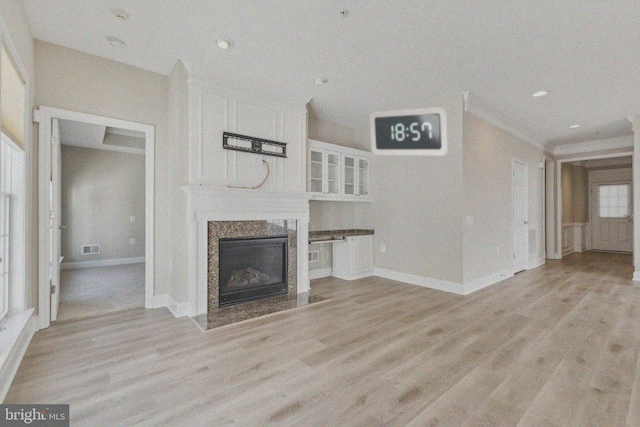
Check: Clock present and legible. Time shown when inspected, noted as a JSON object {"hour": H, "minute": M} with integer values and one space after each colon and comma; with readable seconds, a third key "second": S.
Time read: {"hour": 18, "minute": 57}
